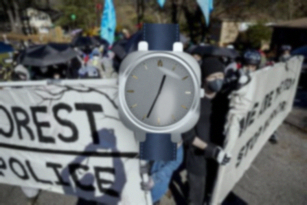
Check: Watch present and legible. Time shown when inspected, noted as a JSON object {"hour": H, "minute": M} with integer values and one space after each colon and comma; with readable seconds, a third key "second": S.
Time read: {"hour": 12, "minute": 34}
